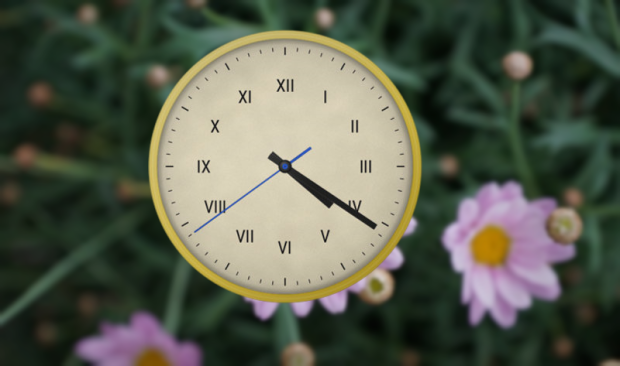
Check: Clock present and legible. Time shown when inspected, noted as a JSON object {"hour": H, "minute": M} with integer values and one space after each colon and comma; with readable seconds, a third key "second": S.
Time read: {"hour": 4, "minute": 20, "second": 39}
